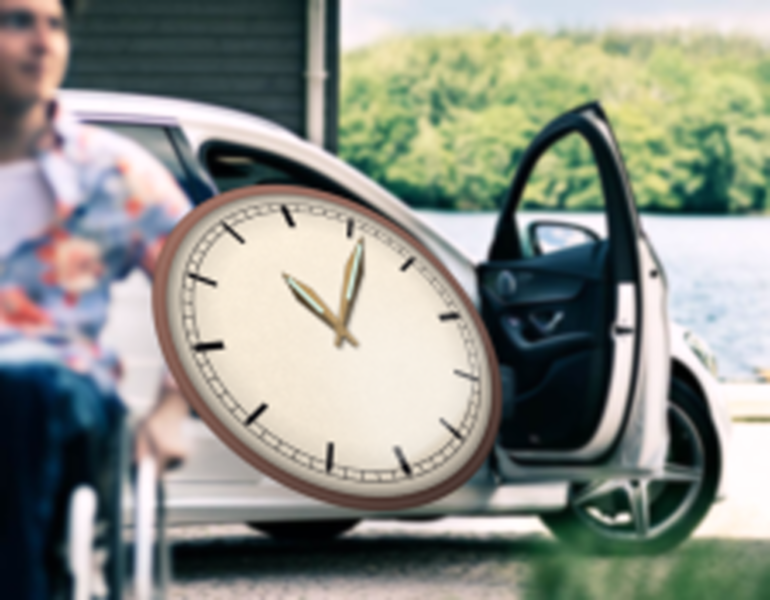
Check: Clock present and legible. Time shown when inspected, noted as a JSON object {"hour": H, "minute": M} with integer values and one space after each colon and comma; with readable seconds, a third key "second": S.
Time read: {"hour": 11, "minute": 6}
